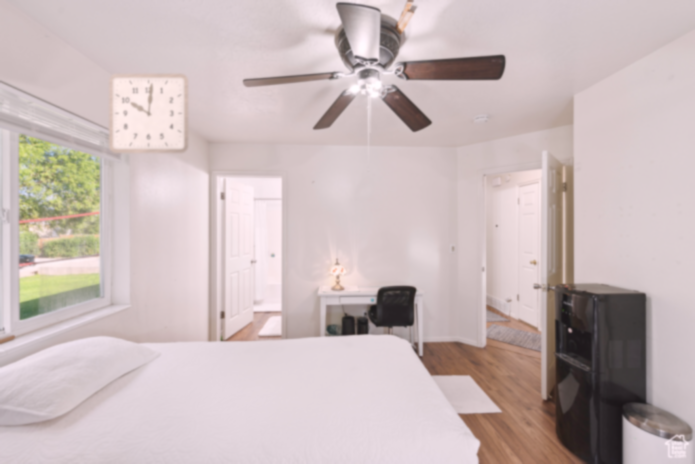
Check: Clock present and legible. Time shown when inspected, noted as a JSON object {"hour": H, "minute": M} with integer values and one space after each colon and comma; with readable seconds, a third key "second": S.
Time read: {"hour": 10, "minute": 1}
